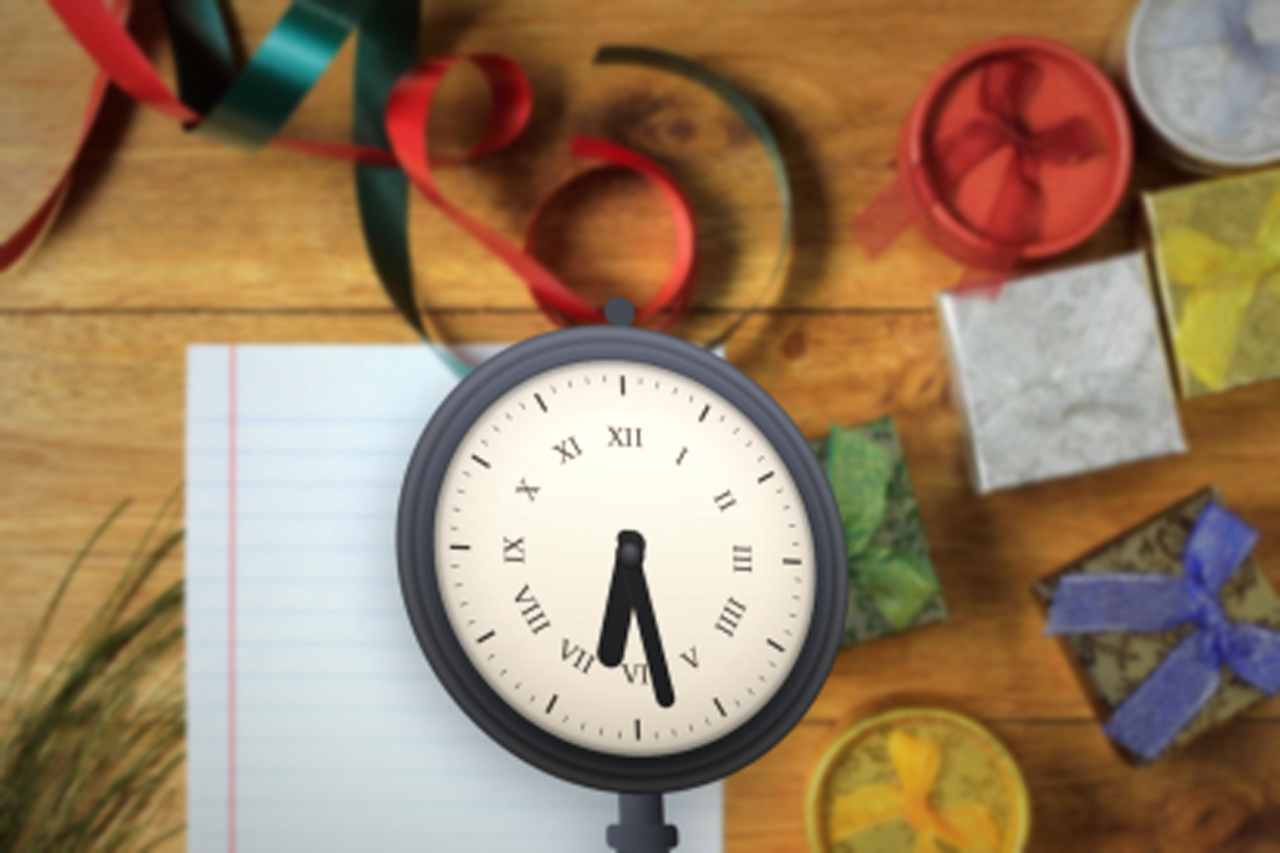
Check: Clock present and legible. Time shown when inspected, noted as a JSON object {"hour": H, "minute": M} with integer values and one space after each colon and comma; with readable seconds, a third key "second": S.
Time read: {"hour": 6, "minute": 28}
